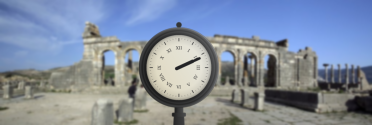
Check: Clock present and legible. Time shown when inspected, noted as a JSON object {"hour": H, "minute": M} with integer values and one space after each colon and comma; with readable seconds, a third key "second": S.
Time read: {"hour": 2, "minute": 11}
